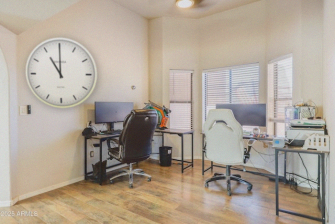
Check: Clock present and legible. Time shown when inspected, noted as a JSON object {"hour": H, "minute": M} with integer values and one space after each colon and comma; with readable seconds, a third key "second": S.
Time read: {"hour": 11, "minute": 0}
